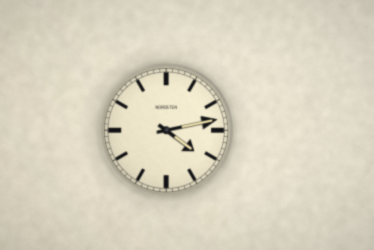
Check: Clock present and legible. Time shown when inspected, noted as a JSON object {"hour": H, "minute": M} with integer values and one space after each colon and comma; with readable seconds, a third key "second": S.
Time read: {"hour": 4, "minute": 13}
